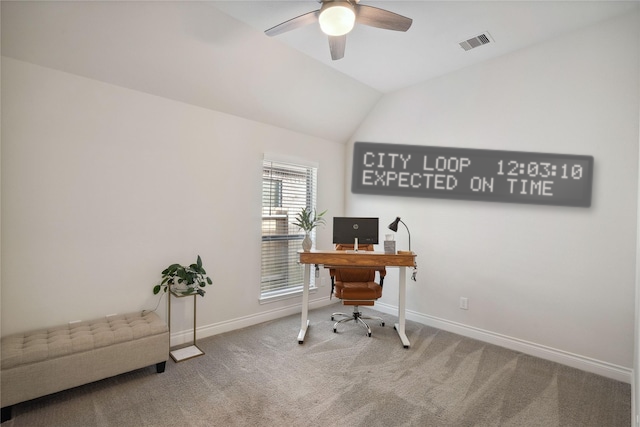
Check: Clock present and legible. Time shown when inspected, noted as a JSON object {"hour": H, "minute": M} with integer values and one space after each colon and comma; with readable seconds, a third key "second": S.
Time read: {"hour": 12, "minute": 3, "second": 10}
